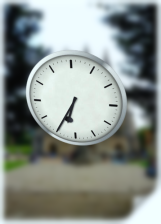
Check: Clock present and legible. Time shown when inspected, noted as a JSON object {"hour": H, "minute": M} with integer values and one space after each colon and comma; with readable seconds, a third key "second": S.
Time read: {"hour": 6, "minute": 35}
